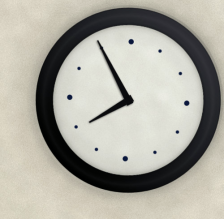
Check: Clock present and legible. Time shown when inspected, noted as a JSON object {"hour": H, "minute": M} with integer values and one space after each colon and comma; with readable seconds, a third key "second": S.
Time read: {"hour": 7, "minute": 55}
